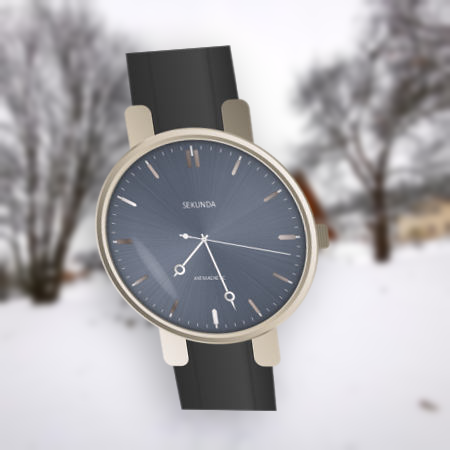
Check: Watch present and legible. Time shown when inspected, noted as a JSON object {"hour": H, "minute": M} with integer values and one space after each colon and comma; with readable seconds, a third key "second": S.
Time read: {"hour": 7, "minute": 27, "second": 17}
